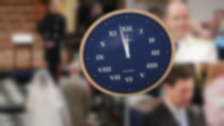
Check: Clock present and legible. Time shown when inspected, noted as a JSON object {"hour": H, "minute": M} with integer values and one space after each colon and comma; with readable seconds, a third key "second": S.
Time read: {"hour": 11, "minute": 58}
